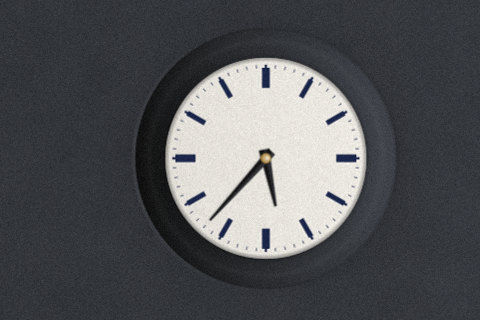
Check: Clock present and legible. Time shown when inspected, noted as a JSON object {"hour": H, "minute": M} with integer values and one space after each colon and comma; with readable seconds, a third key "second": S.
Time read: {"hour": 5, "minute": 37}
